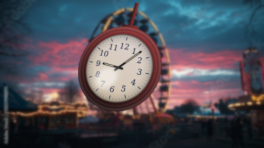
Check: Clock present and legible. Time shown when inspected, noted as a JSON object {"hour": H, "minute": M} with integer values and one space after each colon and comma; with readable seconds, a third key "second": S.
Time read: {"hour": 9, "minute": 7}
